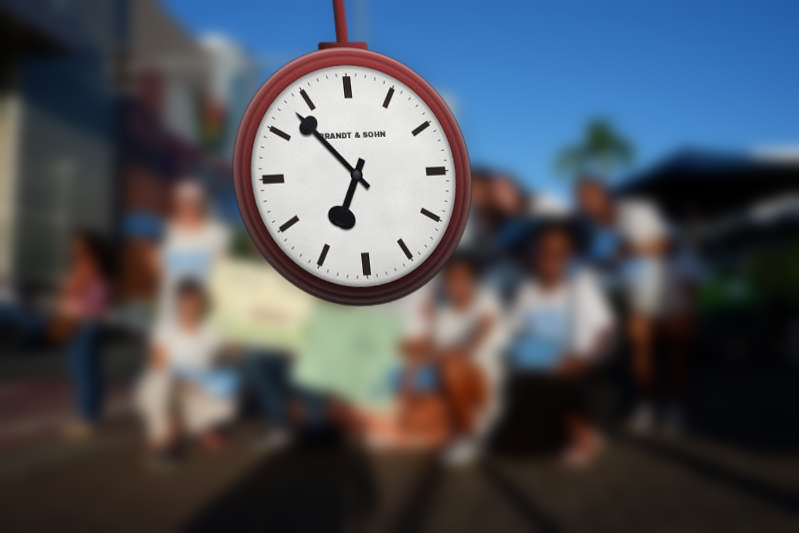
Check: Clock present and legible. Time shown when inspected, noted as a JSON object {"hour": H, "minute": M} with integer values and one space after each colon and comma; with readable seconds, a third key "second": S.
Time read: {"hour": 6, "minute": 53}
